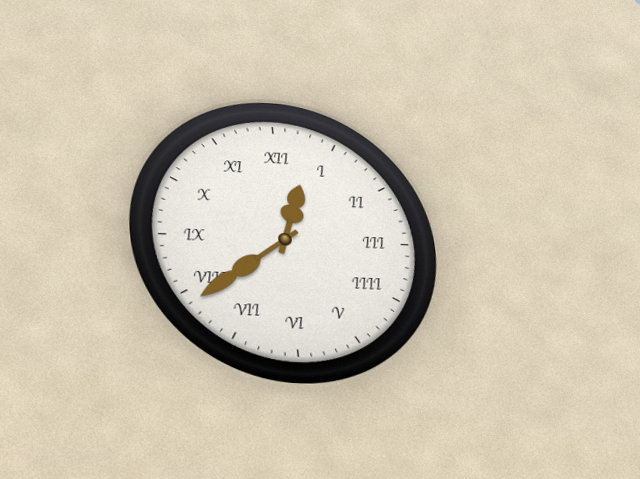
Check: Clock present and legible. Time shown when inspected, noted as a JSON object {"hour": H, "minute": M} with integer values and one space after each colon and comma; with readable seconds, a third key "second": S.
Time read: {"hour": 12, "minute": 39}
